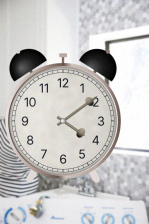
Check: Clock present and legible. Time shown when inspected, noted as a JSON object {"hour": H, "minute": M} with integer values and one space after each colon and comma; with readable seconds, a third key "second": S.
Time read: {"hour": 4, "minute": 9}
